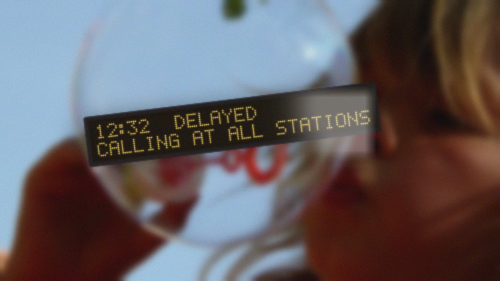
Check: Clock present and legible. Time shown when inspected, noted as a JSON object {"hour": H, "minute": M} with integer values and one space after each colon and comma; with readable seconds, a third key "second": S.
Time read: {"hour": 12, "minute": 32}
